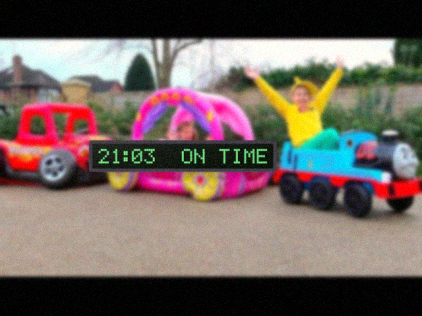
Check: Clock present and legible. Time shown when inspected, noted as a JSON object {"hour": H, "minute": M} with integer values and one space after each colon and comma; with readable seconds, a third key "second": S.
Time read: {"hour": 21, "minute": 3}
